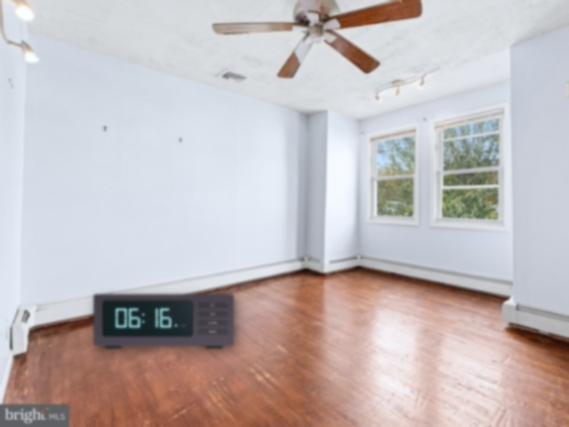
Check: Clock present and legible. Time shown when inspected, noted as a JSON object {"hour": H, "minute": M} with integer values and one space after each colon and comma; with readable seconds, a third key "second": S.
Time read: {"hour": 6, "minute": 16}
